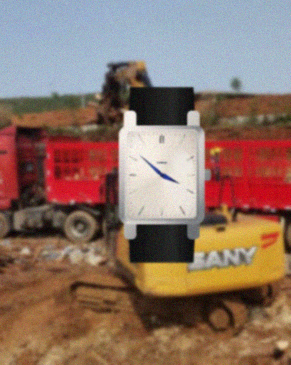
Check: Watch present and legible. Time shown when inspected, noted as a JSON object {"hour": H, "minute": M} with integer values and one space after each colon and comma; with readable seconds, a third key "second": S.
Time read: {"hour": 3, "minute": 52}
